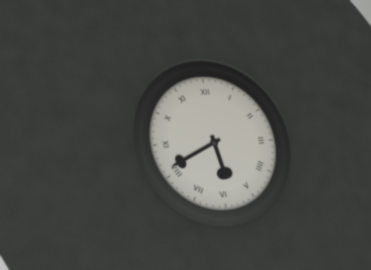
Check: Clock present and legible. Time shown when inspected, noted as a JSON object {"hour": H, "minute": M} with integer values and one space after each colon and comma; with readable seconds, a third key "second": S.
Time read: {"hour": 5, "minute": 41}
